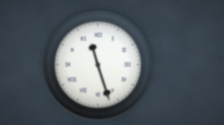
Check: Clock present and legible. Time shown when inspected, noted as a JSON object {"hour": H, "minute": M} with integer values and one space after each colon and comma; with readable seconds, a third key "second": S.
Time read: {"hour": 11, "minute": 27}
